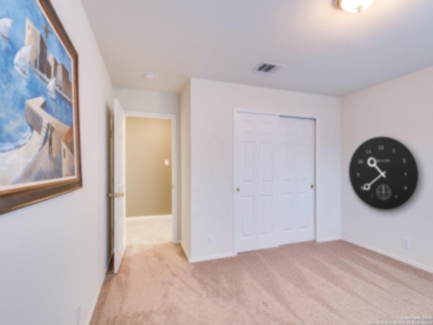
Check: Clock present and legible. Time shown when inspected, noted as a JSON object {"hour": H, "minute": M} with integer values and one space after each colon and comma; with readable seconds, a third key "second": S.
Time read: {"hour": 10, "minute": 39}
